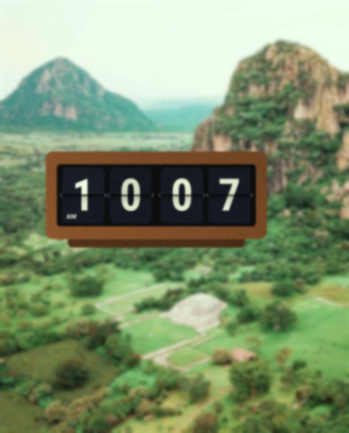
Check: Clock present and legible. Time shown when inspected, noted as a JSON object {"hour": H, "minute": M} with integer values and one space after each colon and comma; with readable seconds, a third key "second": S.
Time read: {"hour": 10, "minute": 7}
